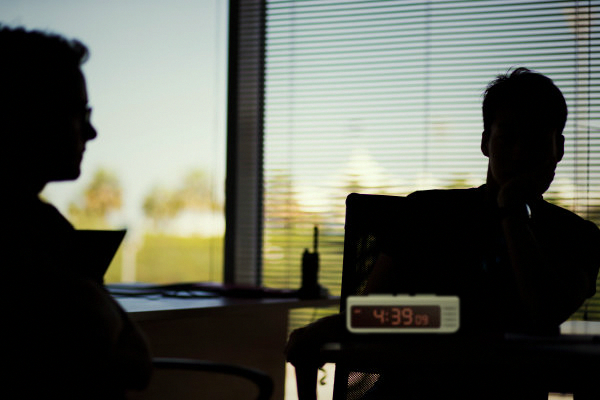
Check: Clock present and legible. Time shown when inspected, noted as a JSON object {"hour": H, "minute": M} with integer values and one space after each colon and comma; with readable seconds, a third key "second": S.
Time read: {"hour": 4, "minute": 39}
